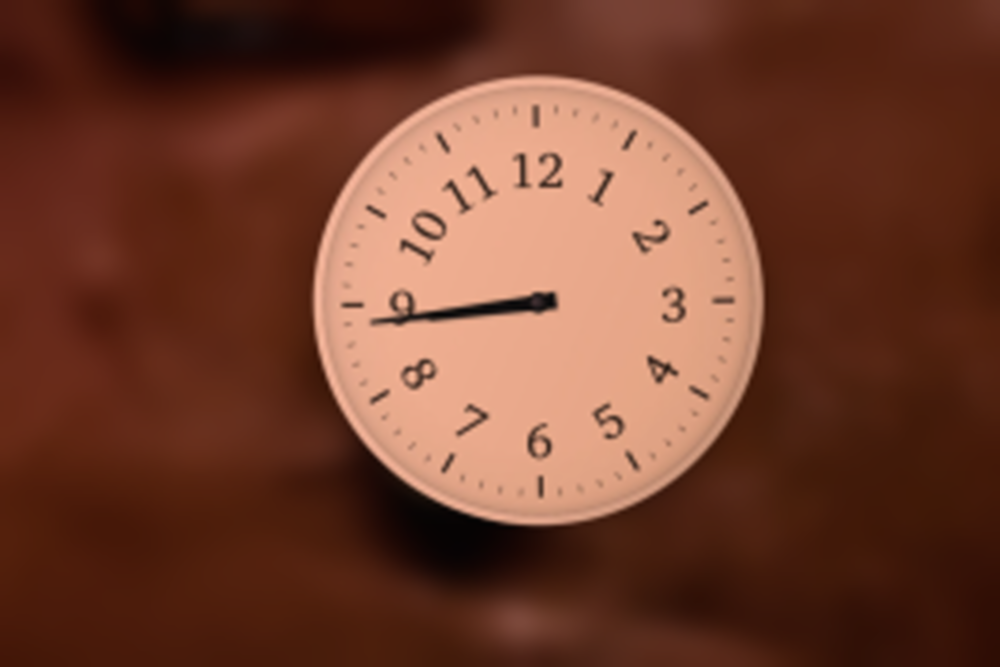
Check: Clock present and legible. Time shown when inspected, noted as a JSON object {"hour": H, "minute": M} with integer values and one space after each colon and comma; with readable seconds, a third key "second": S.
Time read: {"hour": 8, "minute": 44}
